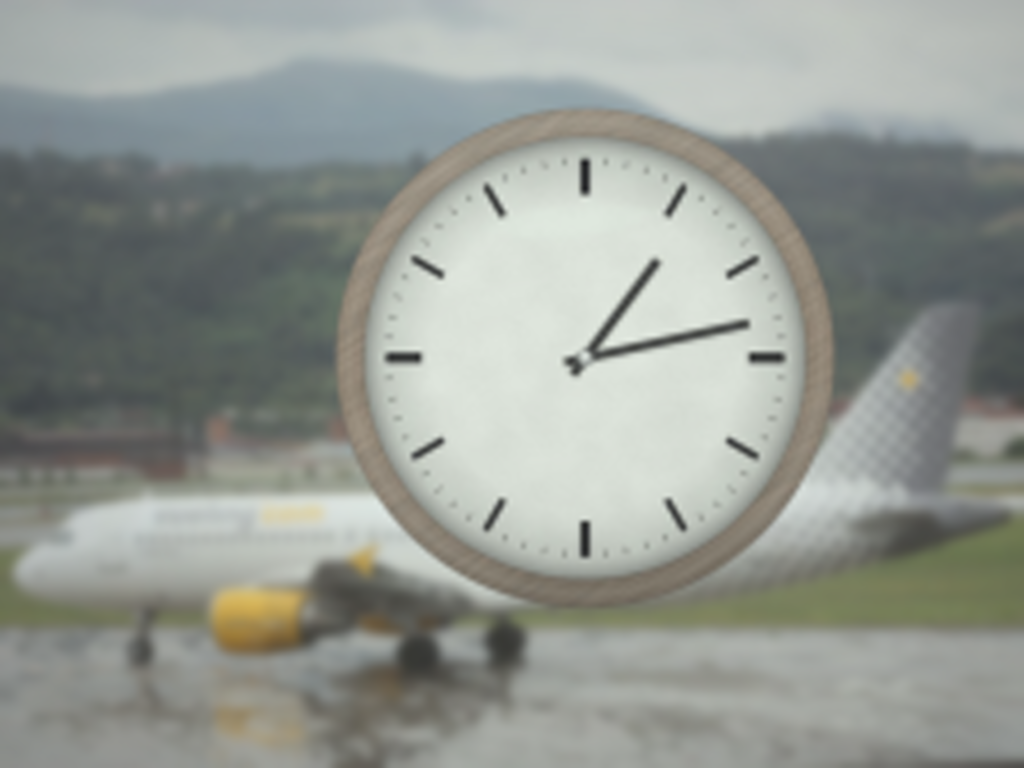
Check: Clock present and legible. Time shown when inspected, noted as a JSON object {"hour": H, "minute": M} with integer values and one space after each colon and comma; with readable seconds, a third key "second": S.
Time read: {"hour": 1, "minute": 13}
